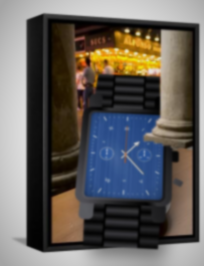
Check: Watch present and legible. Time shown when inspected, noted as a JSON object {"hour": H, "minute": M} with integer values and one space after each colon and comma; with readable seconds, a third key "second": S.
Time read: {"hour": 1, "minute": 23}
